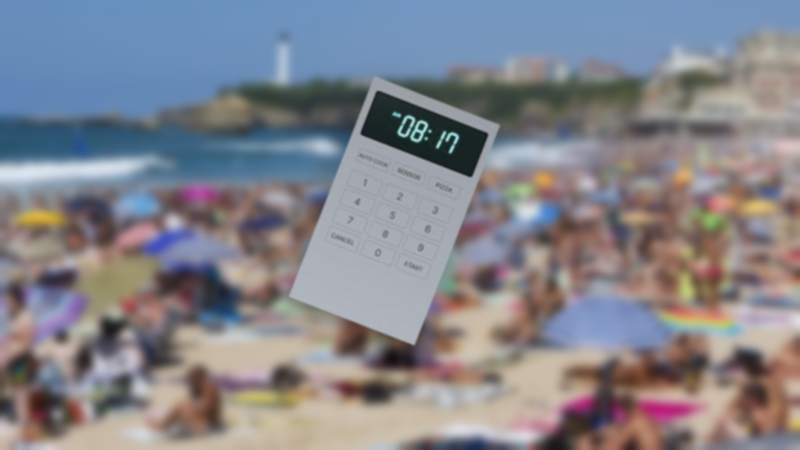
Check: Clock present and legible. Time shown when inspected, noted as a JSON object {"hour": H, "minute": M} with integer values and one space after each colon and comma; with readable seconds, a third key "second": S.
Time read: {"hour": 8, "minute": 17}
